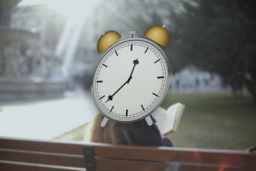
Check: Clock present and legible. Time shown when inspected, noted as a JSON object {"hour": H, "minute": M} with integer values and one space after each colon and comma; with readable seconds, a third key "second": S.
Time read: {"hour": 12, "minute": 38}
